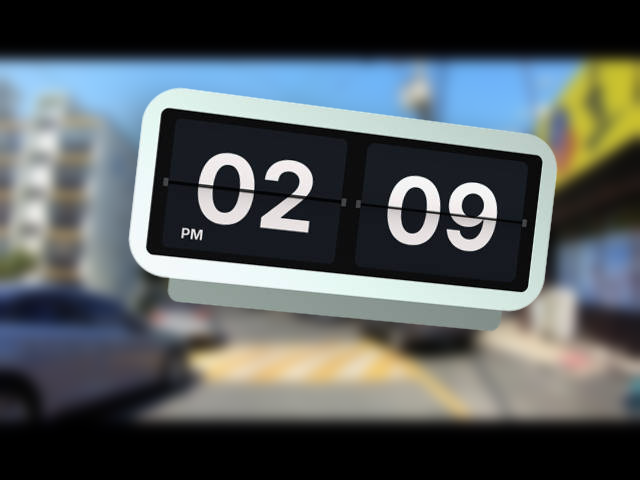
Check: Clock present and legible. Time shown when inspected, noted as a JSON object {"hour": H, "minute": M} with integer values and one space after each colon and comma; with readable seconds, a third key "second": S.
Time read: {"hour": 2, "minute": 9}
